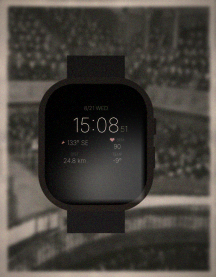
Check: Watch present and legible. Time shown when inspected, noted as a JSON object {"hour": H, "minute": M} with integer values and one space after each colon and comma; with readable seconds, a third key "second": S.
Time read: {"hour": 15, "minute": 8, "second": 51}
